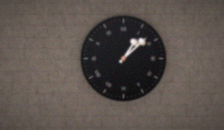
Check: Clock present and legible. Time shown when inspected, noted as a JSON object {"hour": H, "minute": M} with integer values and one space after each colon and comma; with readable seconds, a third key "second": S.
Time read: {"hour": 1, "minute": 8}
